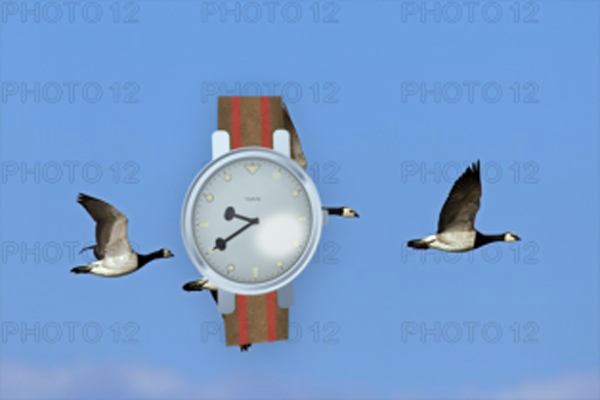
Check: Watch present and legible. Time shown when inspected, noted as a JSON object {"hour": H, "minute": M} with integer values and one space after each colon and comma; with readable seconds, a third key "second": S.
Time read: {"hour": 9, "minute": 40}
